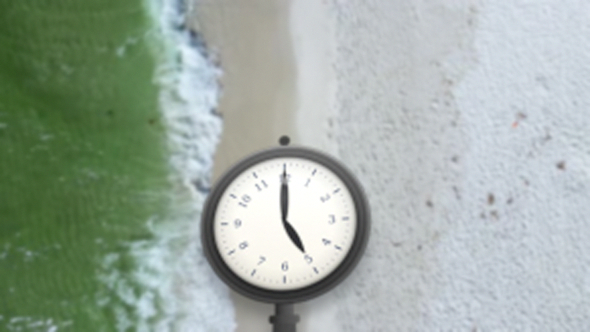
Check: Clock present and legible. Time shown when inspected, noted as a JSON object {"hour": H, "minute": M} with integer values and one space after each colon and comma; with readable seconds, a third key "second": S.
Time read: {"hour": 5, "minute": 0}
